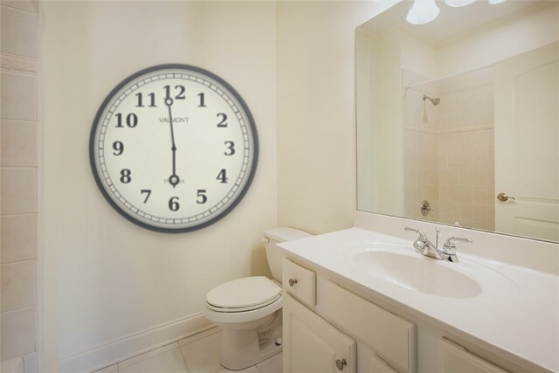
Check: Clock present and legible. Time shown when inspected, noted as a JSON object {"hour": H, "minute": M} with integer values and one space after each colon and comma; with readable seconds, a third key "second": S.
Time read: {"hour": 5, "minute": 59}
